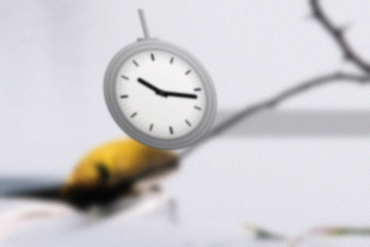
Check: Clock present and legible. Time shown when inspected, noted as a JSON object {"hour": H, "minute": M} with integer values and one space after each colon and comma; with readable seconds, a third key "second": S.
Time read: {"hour": 10, "minute": 17}
